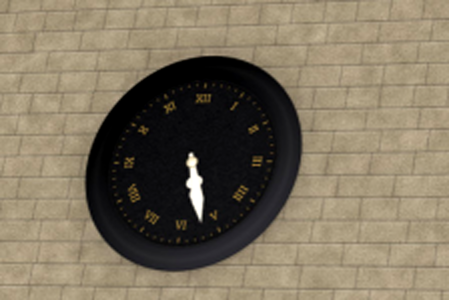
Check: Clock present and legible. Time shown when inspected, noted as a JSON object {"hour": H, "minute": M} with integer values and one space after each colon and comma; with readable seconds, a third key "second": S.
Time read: {"hour": 5, "minute": 27}
